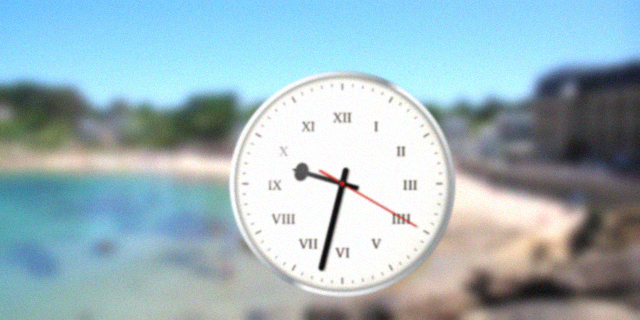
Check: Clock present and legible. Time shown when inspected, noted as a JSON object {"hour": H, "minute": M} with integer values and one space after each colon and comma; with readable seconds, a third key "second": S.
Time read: {"hour": 9, "minute": 32, "second": 20}
